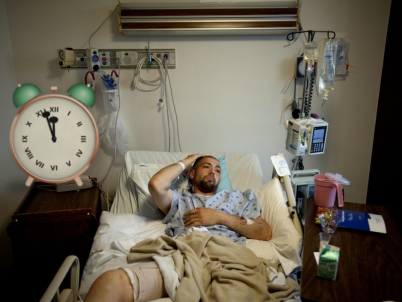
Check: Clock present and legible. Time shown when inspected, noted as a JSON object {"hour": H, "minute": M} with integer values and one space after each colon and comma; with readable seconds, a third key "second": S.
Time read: {"hour": 11, "minute": 57}
